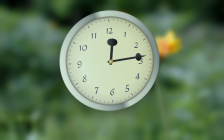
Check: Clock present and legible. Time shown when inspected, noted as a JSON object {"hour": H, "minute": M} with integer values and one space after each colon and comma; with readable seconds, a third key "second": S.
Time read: {"hour": 12, "minute": 14}
